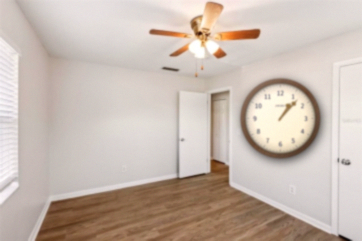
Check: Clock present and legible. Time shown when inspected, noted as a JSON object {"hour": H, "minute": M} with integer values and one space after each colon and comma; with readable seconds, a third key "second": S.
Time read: {"hour": 1, "minute": 7}
